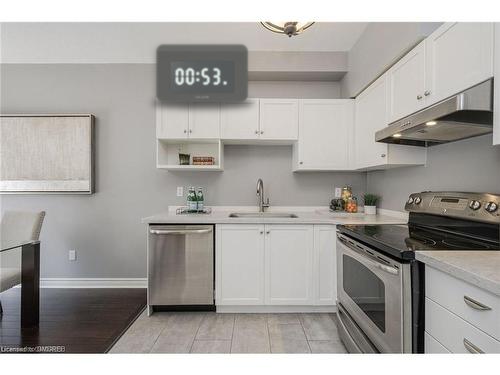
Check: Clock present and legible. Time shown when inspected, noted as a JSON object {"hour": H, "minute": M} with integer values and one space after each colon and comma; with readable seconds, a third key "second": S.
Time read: {"hour": 0, "minute": 53}
